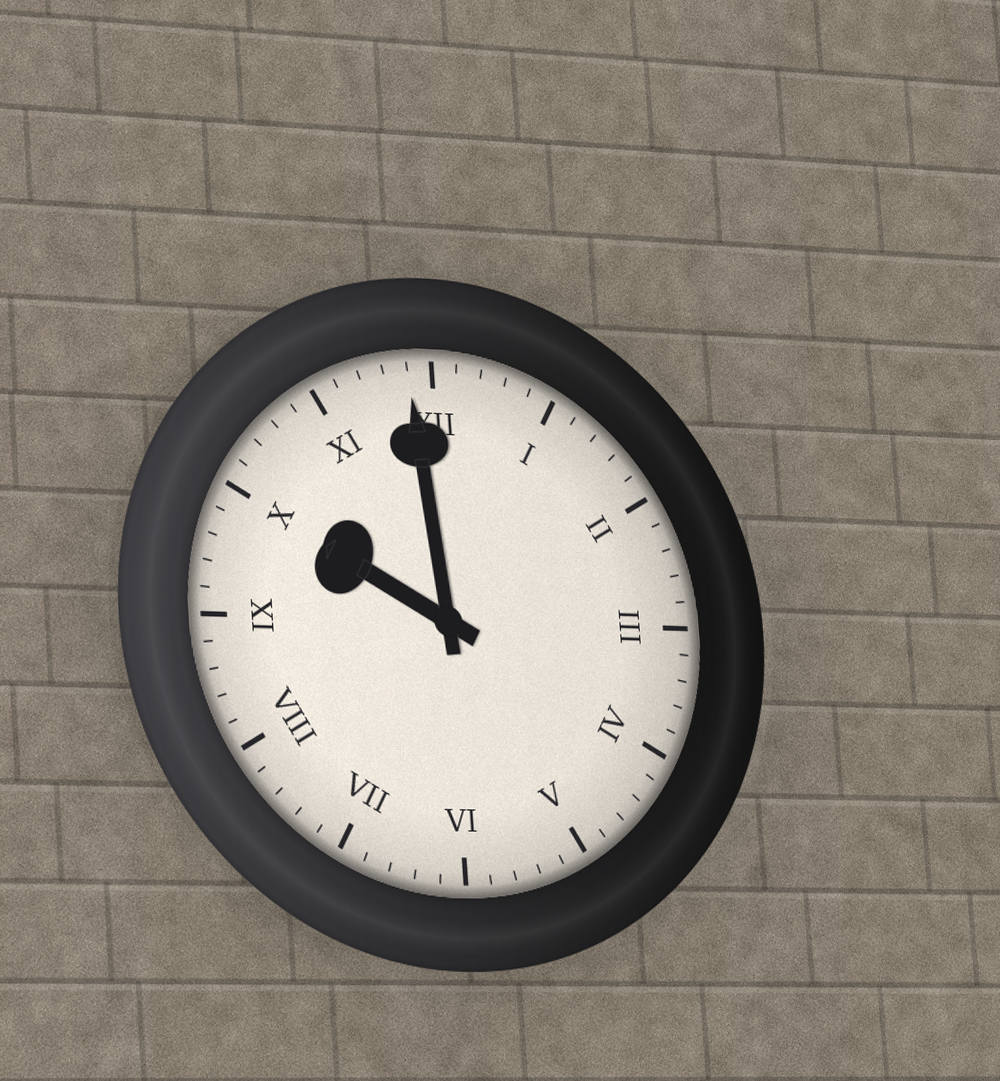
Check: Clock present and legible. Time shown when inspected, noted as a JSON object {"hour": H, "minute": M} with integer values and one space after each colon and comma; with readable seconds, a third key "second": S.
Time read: {"hour": 9, "minute": 59}
